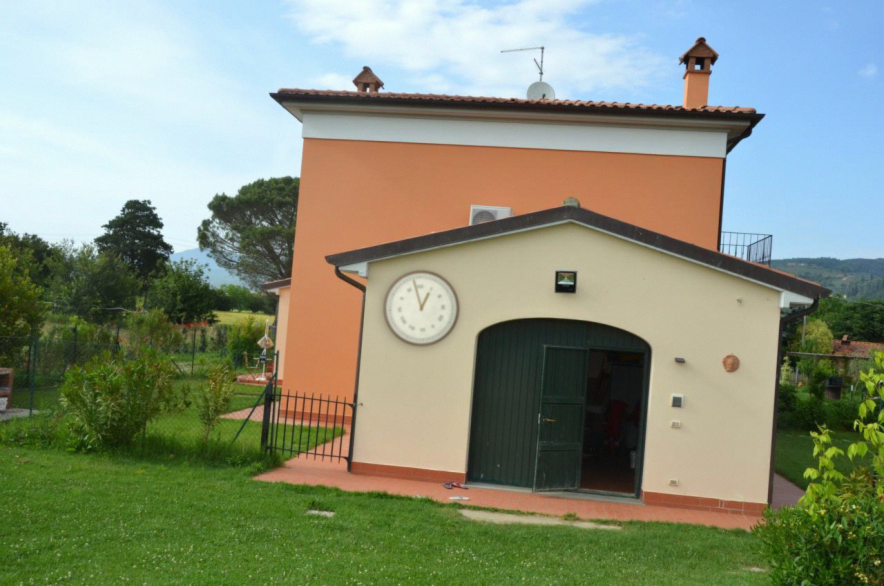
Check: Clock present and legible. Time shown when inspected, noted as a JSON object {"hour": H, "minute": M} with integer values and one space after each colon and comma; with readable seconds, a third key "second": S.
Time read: {"hour": 12, "minute": 58}
